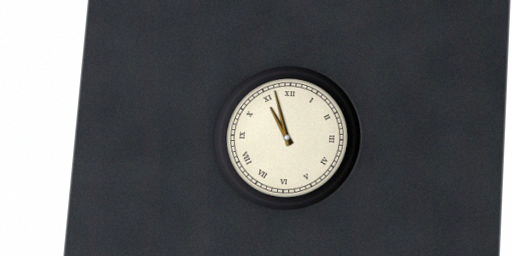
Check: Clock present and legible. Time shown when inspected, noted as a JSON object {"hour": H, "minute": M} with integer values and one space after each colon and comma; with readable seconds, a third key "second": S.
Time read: {"hour": 10, "minute": 57}
